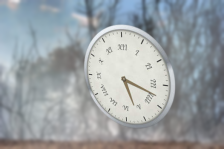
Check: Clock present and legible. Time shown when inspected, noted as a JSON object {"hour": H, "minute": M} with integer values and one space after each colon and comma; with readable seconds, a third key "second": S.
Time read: {"hour": 5, "minute": 18}
